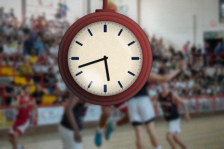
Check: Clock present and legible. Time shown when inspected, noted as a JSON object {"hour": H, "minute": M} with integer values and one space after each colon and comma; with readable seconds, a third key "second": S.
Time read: {"hour": 5, "minute": 42}
